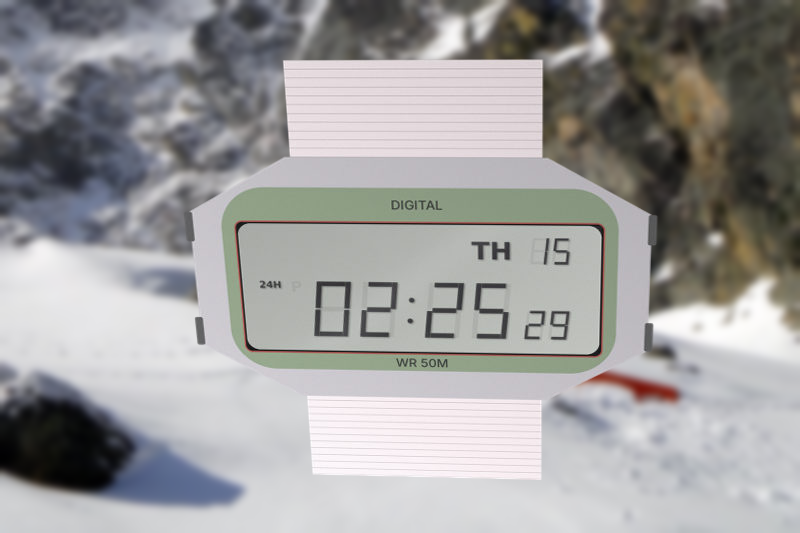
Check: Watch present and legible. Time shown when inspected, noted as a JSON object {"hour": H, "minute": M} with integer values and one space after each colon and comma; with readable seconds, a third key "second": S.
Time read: {"hour": 2, "minute": 25, "second": 29}
